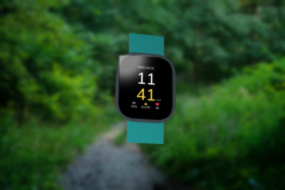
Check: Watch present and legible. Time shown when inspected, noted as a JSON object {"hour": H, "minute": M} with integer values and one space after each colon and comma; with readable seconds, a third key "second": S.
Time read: {"hour": 11, "minute": 41}
